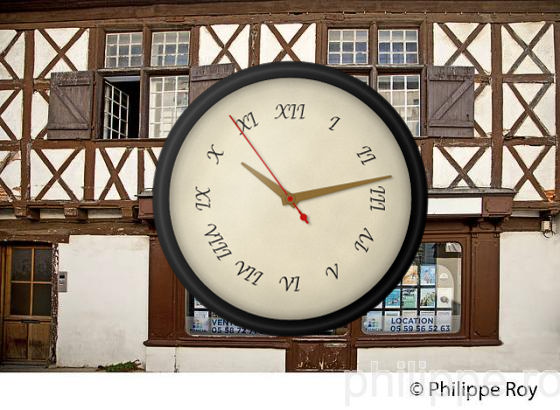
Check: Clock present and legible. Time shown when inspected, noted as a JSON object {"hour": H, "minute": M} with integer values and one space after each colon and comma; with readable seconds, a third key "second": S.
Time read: {"hour": 10, "minute": 12, "second": 54}
